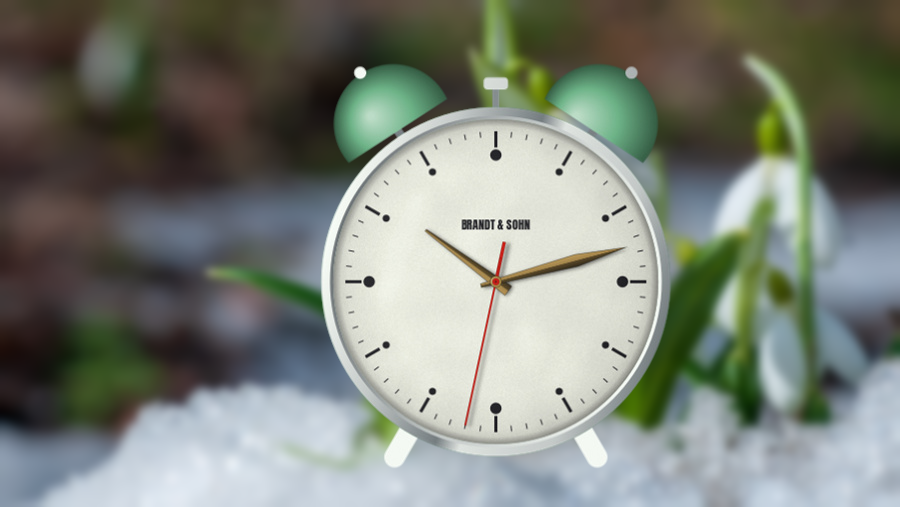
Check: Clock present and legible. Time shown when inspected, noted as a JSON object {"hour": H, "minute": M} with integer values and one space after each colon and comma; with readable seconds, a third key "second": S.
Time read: {"hour": 10, "minute": 12, "second": 32}
